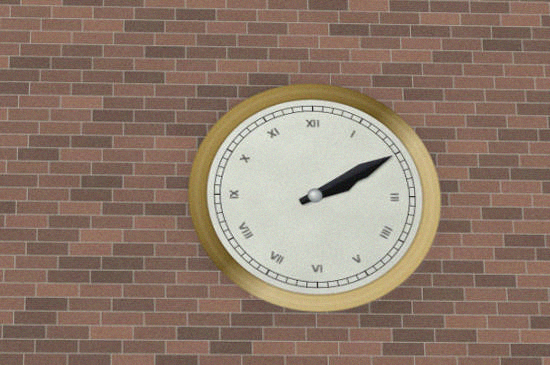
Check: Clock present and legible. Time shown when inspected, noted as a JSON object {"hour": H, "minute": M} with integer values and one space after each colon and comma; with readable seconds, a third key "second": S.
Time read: {"hour": 2, "minute": 10}
